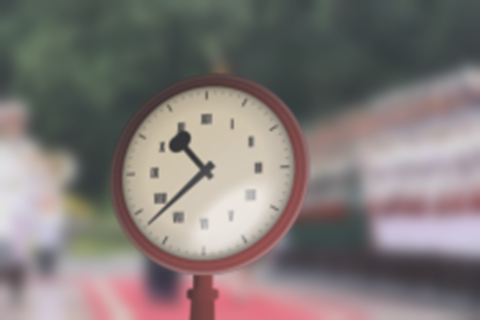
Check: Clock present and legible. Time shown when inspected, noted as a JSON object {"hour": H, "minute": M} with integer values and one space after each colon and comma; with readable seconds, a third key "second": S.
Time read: {"hour": 10, "minute": 38}
